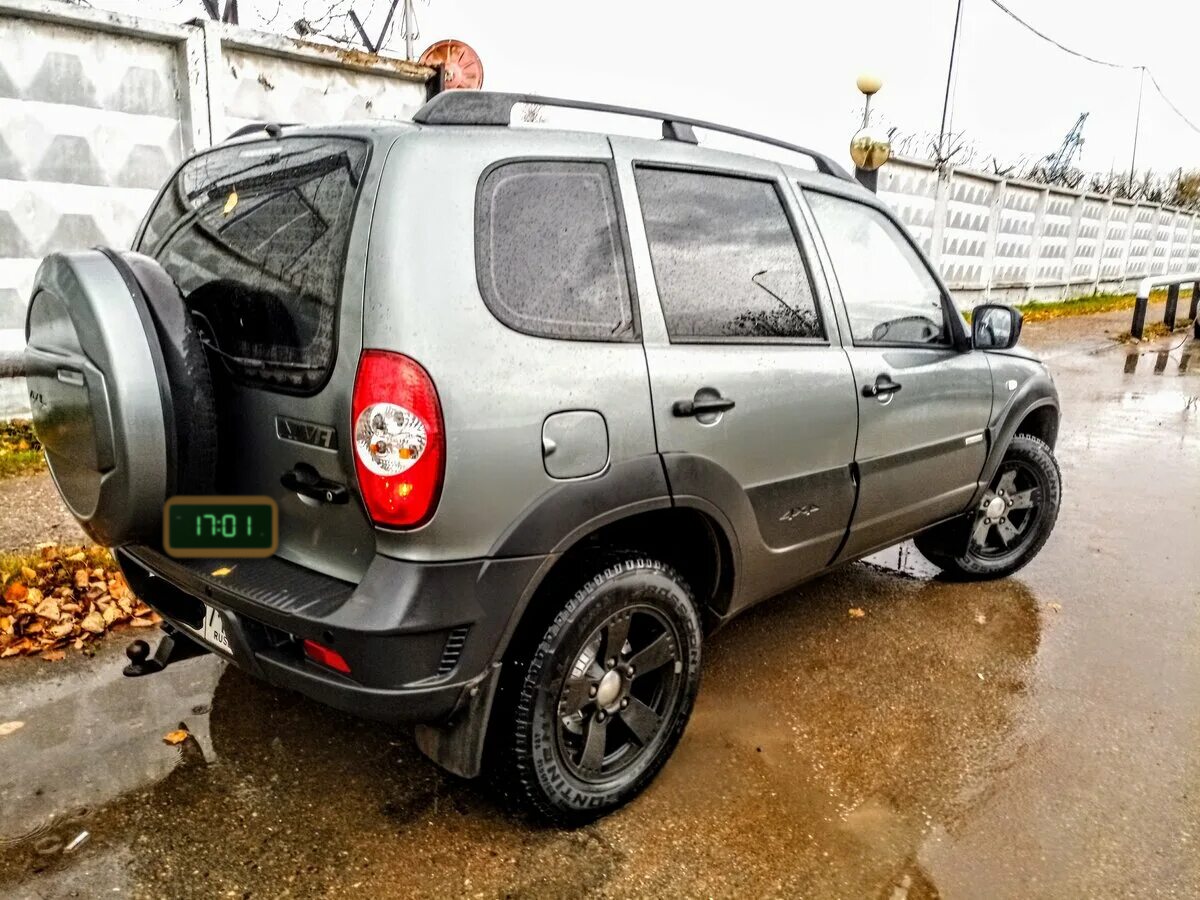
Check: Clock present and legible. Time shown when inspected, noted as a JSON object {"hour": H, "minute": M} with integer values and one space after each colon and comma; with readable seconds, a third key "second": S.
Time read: {"hour": 17, "minute": 1}
